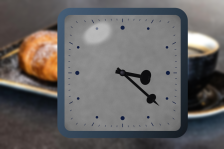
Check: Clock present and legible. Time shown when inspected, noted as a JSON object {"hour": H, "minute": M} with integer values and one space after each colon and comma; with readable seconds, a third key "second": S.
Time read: {"hour": 3, "minute": 22}
